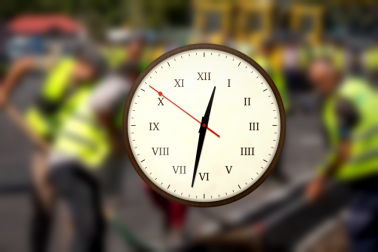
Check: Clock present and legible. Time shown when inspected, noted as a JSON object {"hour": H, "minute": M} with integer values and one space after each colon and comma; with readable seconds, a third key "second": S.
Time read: {"hour": 12, "minute": 31, "second": 51}
